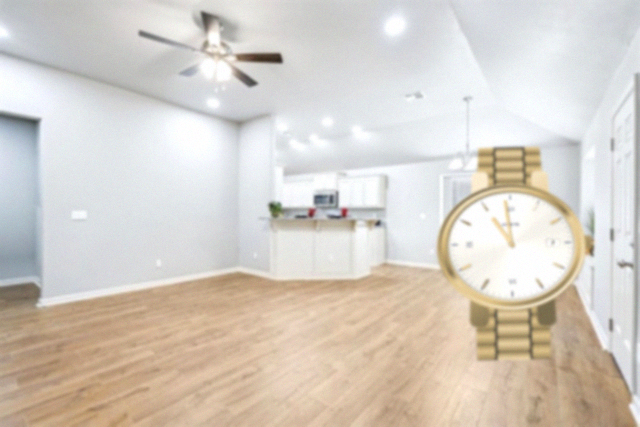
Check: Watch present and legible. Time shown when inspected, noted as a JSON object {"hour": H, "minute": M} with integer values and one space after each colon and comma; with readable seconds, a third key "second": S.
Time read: {"hour": 10, "minute": 59}
